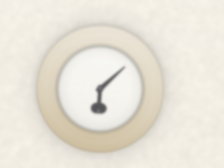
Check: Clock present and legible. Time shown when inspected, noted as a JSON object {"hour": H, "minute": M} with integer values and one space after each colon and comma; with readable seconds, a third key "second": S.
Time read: {"hour": 6, "minute": 8}
